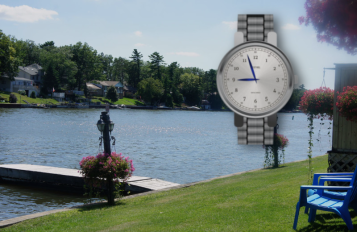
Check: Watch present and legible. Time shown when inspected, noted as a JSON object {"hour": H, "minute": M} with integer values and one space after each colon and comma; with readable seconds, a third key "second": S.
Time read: {"hour": 8, "minute": 57}
